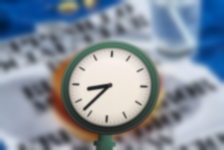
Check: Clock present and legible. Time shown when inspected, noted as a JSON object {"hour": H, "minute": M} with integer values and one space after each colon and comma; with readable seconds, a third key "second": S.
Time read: {"hour": 8, "minute": 37}
